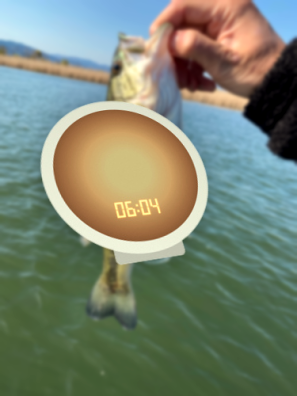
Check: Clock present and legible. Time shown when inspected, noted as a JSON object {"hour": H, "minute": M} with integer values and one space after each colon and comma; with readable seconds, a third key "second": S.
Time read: {"hour": 6, "minute": 4}
